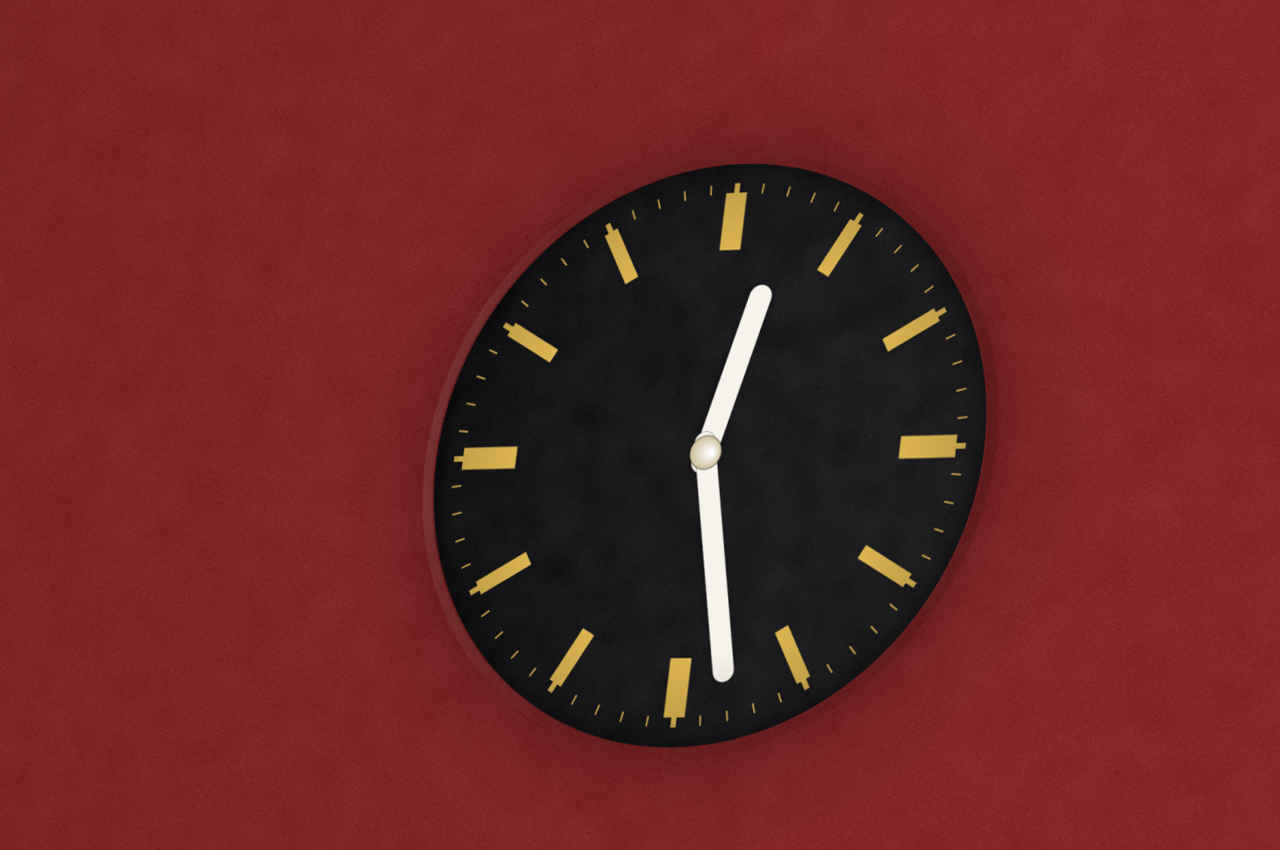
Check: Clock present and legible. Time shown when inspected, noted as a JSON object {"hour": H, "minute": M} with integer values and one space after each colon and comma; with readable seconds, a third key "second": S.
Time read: {"hour": 12, "minute": 28}
